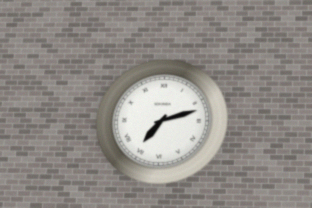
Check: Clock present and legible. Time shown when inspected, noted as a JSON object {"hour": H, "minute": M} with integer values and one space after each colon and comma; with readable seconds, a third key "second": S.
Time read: {"hour": 7, "minute": 12}
